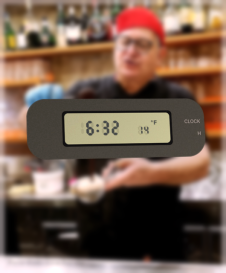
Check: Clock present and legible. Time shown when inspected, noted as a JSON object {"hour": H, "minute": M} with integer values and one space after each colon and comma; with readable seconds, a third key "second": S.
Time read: {"hour": 6, "minute": 32}
